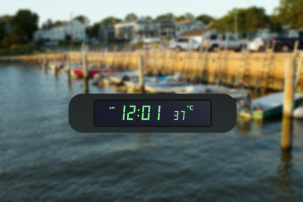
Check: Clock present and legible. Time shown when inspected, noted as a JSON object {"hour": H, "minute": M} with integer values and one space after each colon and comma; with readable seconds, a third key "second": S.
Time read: {"hour": 12, "minute": 1}
